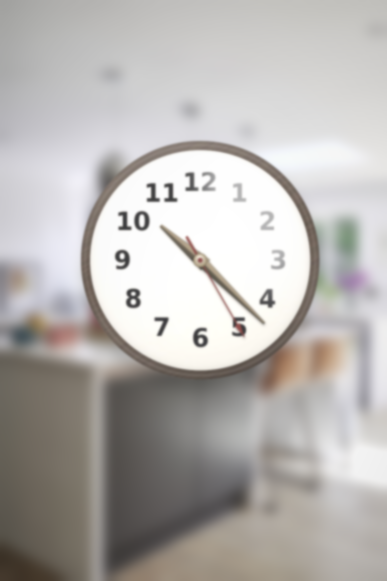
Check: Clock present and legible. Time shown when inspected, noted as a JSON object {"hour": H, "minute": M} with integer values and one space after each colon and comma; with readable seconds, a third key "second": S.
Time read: {"hour": 10, "minute": 22, "second": 25}
